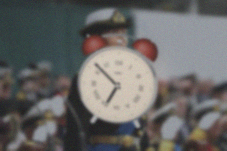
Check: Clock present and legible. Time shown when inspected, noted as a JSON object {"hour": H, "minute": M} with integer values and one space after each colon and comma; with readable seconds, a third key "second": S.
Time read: {"hour": 6, "minute": 52}
